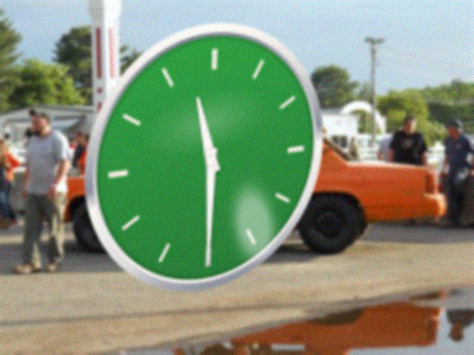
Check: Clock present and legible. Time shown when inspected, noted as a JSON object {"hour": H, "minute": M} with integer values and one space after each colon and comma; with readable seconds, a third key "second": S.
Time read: {"hour": 11, "minute": 30}
